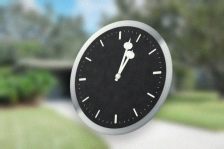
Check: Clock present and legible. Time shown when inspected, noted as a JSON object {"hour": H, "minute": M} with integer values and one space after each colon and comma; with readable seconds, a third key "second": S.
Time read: {"hour": 1, "minute": 3}
